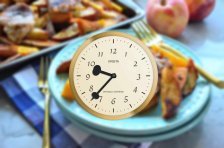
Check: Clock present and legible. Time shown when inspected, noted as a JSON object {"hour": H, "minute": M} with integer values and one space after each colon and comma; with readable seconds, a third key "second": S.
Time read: {"hour": 9, "minute": 37}
